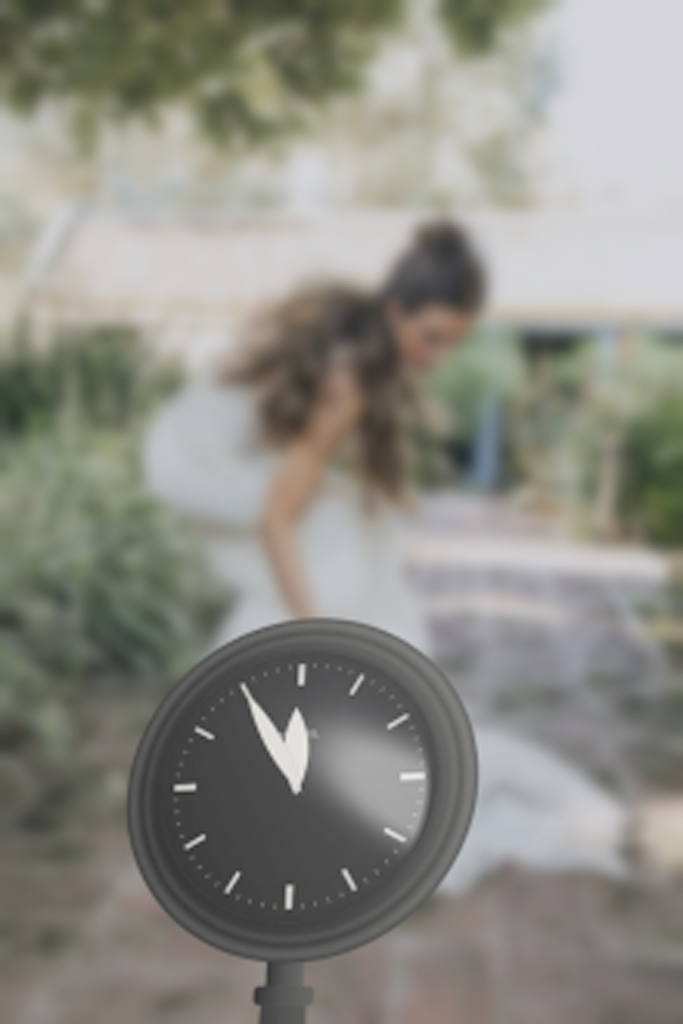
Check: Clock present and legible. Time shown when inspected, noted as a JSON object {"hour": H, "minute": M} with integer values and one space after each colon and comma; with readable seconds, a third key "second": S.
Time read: {"hour": 11, "minute": 55}
